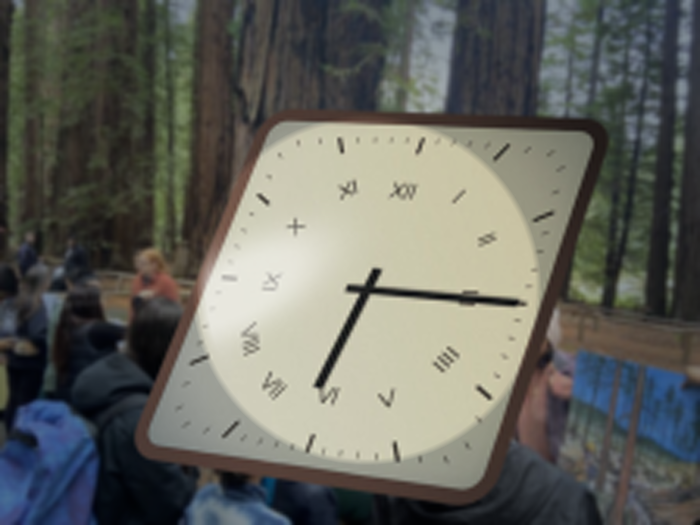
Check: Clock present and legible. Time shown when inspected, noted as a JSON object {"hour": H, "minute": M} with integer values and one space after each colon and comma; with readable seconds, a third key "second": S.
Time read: {"hour": 6, "minute": 15}
